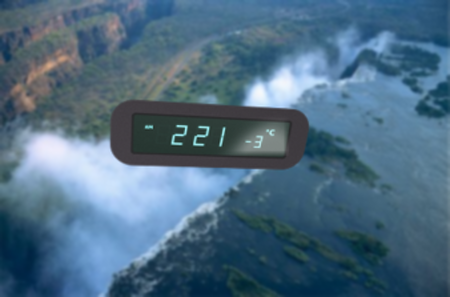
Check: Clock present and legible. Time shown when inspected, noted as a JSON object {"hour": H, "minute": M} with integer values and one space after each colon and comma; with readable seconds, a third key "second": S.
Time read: {"hour": 2, "minute": 21}
